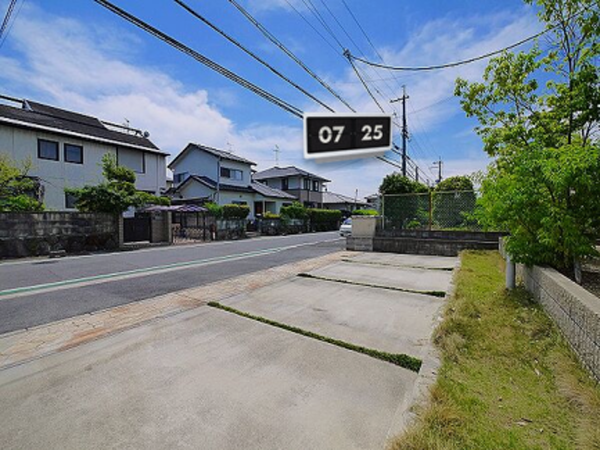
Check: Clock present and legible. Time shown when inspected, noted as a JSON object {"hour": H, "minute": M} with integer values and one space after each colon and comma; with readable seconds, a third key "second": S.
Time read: {"hour": 7, "minute": 25}
